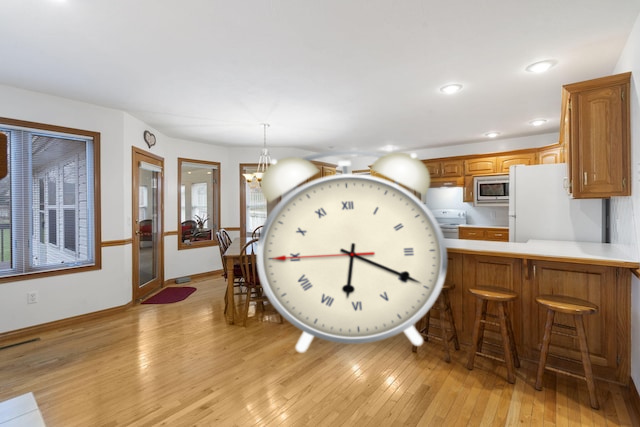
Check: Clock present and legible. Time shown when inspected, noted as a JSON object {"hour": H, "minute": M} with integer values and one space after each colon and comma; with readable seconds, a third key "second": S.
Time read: {"hour": 6, "minute": 19, "second": 45}
